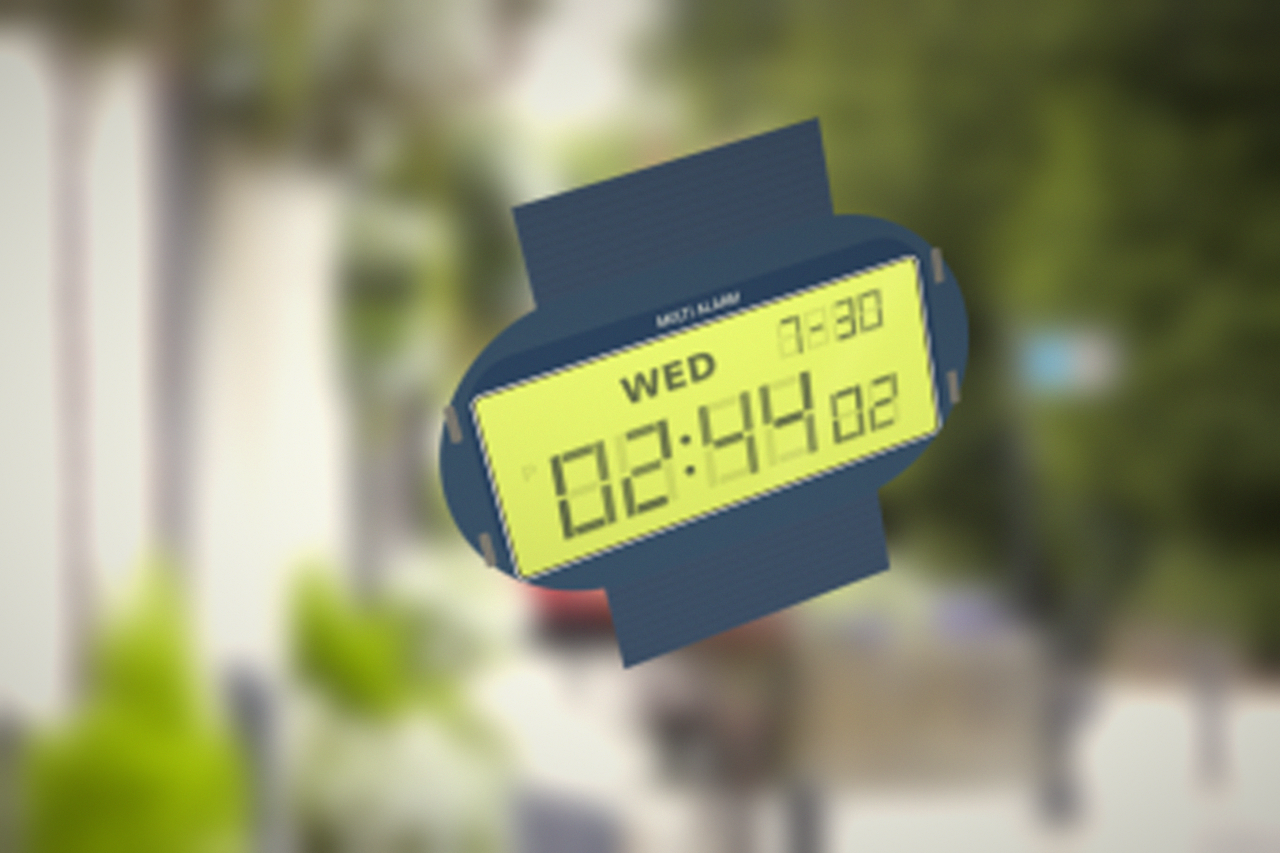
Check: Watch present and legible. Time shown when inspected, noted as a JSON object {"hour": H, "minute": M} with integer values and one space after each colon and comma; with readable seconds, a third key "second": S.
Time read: {"hour": 2, "minute": 44, "second": 2}
